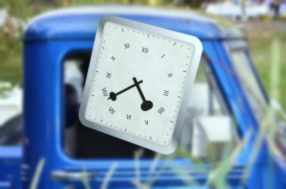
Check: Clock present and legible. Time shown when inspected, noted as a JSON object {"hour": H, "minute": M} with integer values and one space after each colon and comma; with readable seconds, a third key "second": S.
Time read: {"hour": 4, "minute": 38}
